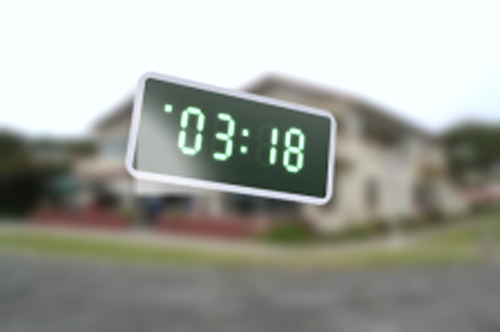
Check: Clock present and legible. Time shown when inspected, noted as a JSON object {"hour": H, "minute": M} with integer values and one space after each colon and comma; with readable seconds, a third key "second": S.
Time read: {"hour": 3, "minute": 18}
